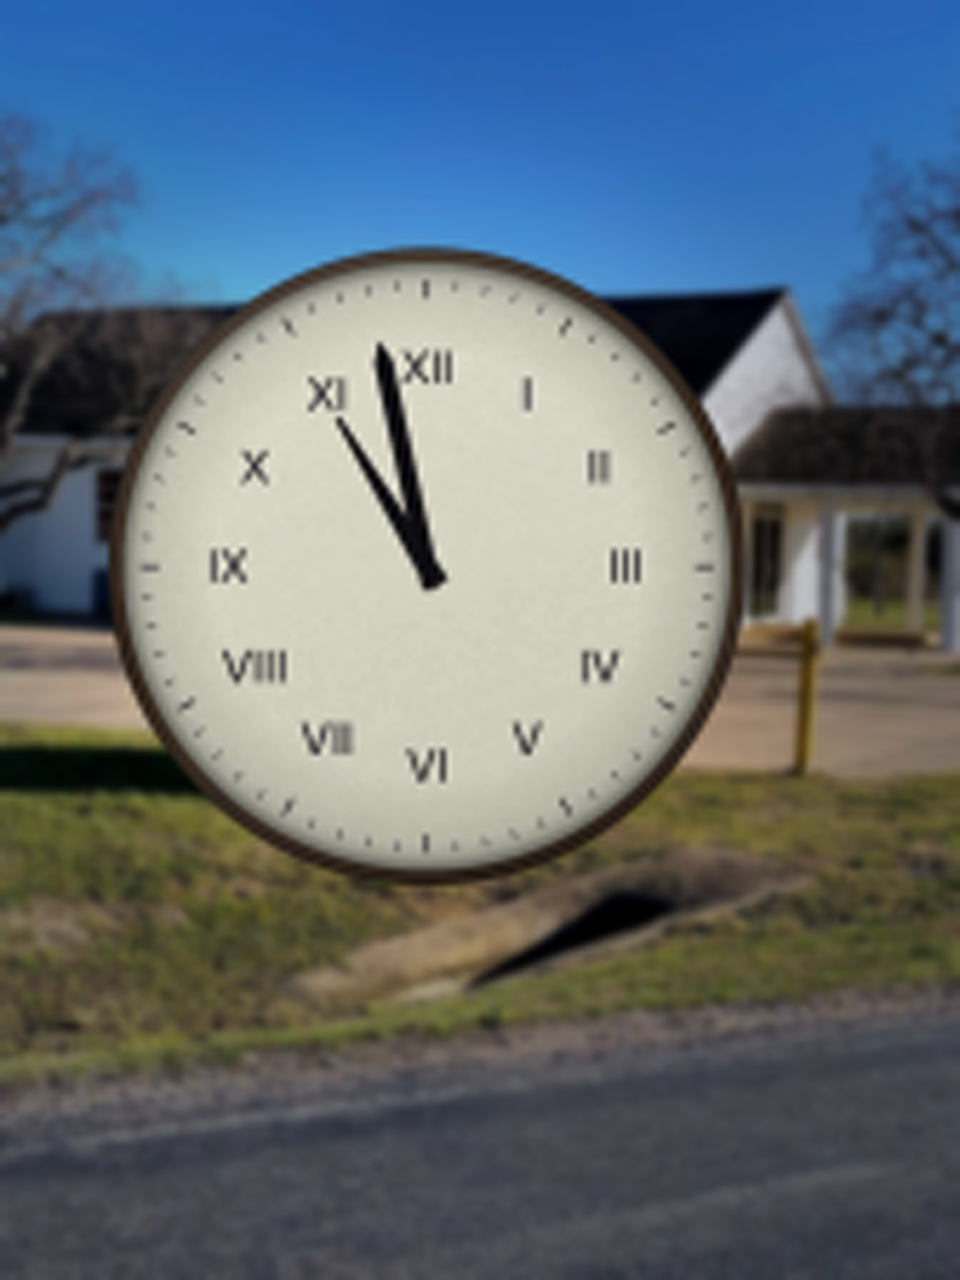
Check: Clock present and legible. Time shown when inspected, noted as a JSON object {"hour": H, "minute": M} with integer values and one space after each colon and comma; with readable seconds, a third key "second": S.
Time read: {"hour": 10, "minute": 58}
